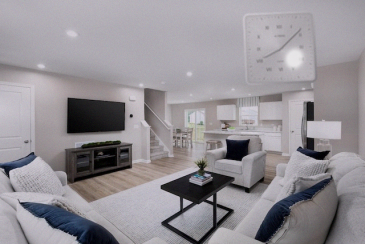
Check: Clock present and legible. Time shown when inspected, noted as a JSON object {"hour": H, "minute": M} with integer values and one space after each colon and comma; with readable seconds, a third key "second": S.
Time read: {"hour": 8, "minute": 8}
